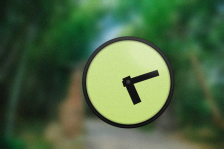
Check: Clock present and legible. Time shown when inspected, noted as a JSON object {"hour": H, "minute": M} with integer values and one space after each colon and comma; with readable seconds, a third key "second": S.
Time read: {"hour": 5, "minute": 12}
